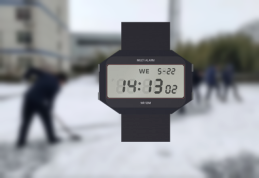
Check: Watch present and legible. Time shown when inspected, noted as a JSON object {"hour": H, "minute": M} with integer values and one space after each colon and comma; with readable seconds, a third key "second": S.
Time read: {"hour": 14, "minute": 13, "second": 2}
